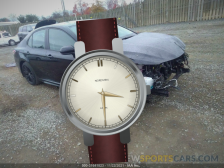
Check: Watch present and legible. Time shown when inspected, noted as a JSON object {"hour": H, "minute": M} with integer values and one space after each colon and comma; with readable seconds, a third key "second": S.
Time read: {"hour": 3, "minute": 30}
